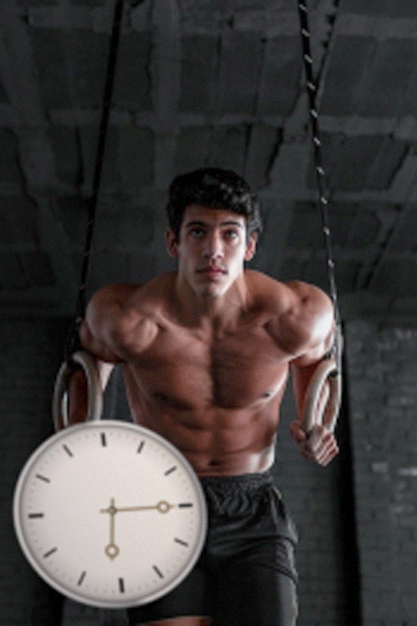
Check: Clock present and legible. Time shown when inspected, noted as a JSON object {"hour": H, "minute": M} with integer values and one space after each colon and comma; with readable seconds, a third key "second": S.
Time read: {"hour": 6, "minute": 15}
